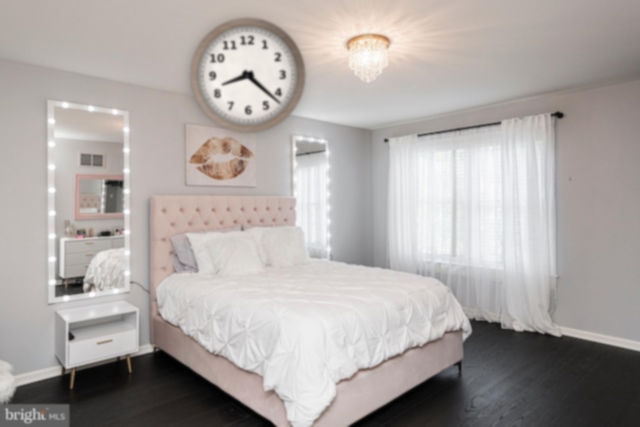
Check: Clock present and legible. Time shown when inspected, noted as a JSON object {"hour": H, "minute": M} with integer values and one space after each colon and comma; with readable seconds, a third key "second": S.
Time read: {"hour": 8, "minute": 22}
